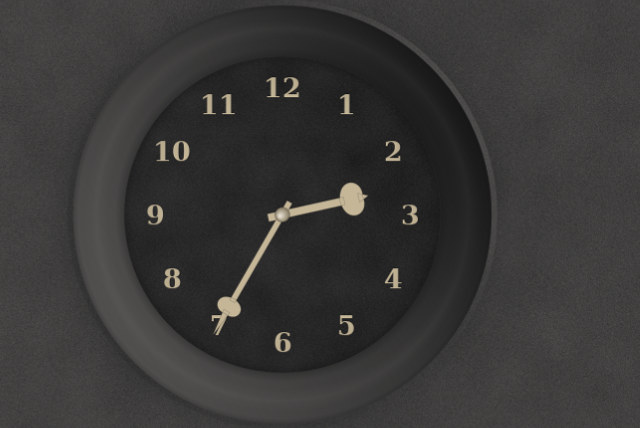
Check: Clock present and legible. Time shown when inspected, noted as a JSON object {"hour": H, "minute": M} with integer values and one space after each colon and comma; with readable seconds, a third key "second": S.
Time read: {"hour": 2, "minute": 35}
